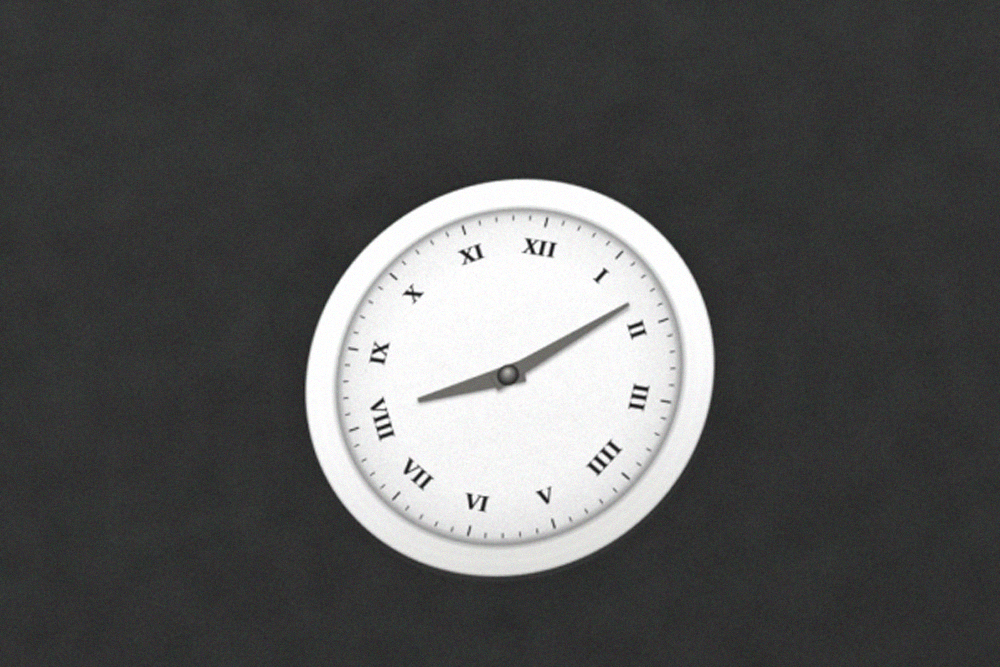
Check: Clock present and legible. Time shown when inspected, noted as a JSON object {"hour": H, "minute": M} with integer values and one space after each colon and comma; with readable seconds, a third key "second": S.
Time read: {"hour": 8, "minute": 8}
